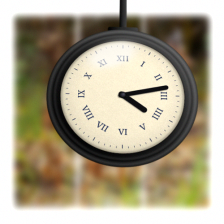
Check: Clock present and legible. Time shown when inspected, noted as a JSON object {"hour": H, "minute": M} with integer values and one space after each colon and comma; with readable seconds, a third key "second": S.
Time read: {"hour": 4, "minute": 13}
